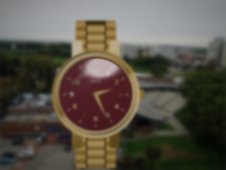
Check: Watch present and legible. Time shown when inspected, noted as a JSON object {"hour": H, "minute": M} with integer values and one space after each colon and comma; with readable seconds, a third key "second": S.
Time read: {"hour": 2, "minute": 26}
